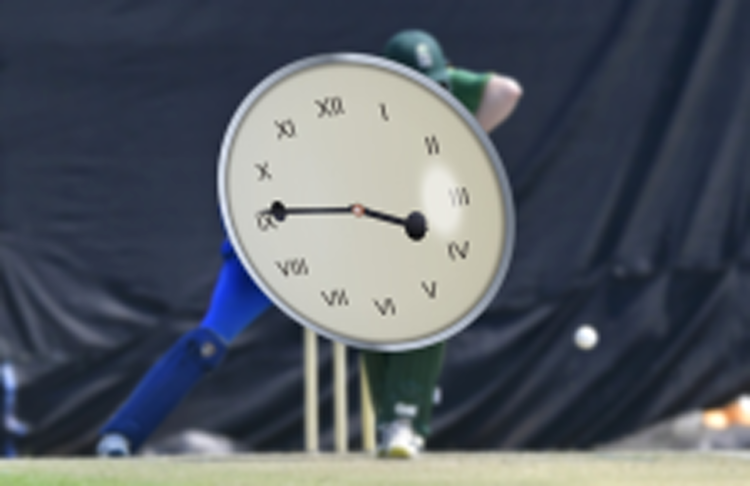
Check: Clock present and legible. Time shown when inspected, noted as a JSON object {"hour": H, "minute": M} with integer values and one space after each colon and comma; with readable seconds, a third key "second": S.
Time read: {"hour": 3, "minute": 46}
